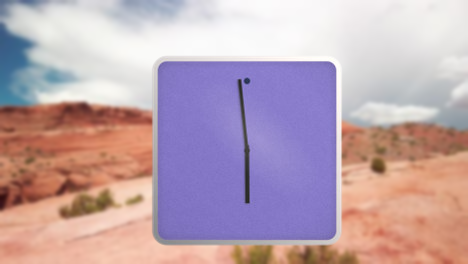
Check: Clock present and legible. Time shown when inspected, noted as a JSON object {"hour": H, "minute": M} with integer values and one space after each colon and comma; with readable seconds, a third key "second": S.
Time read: {"hour": 5, "minute": 59}
